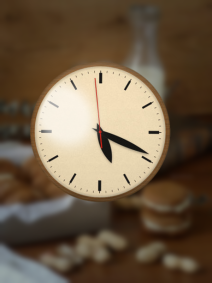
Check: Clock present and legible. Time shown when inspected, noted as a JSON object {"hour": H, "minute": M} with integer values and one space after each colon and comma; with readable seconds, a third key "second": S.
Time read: {"hour": 5, "minute": 18, "second": 59}
